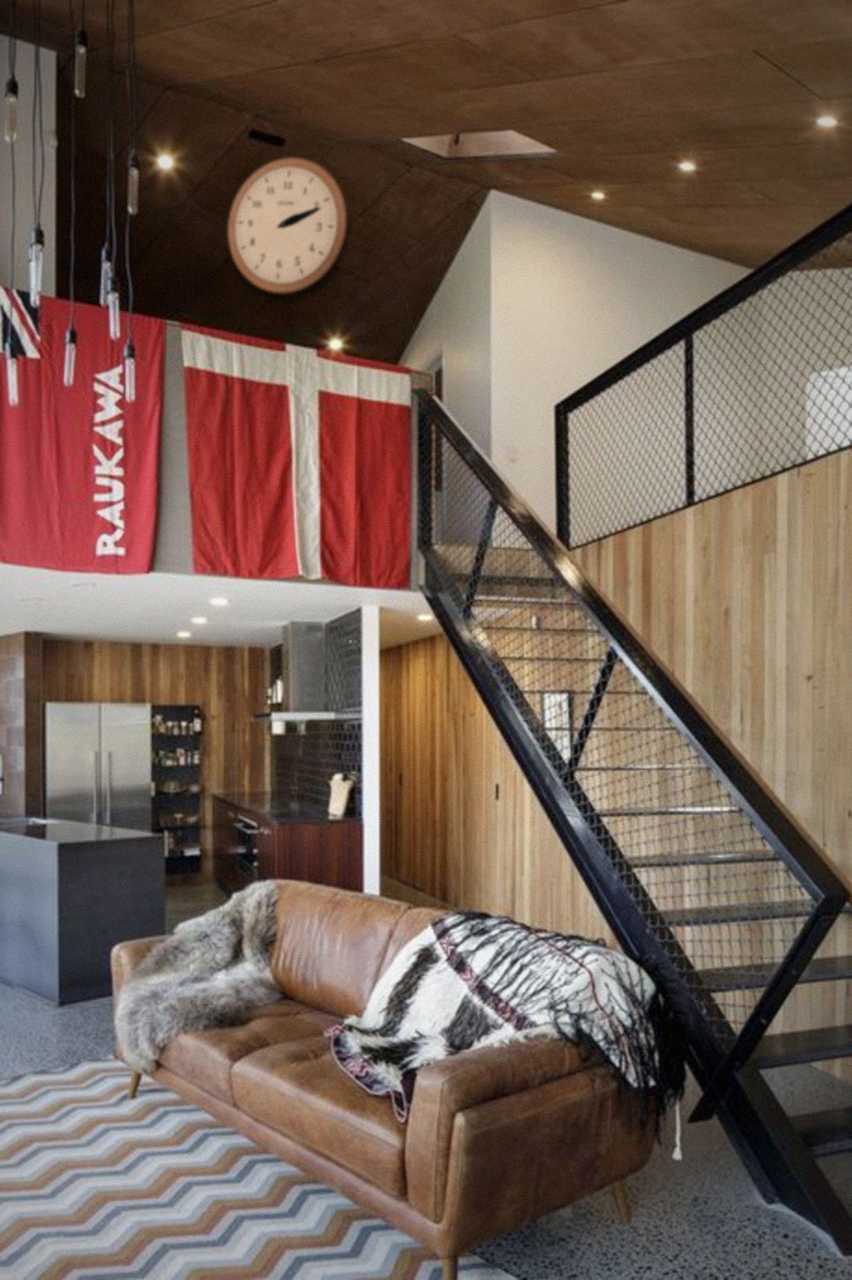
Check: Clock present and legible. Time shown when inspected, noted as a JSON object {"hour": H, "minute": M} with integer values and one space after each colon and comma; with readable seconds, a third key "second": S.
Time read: {"hour": 2, "minute": 11}
